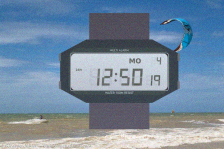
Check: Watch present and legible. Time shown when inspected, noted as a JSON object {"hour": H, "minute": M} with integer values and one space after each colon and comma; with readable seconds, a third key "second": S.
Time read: {"hour": 12, "minute": 50, "second": 19}
